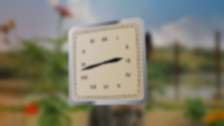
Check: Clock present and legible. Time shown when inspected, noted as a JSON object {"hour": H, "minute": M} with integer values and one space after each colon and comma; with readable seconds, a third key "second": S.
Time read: {"hour": 2, "minute": 43}
